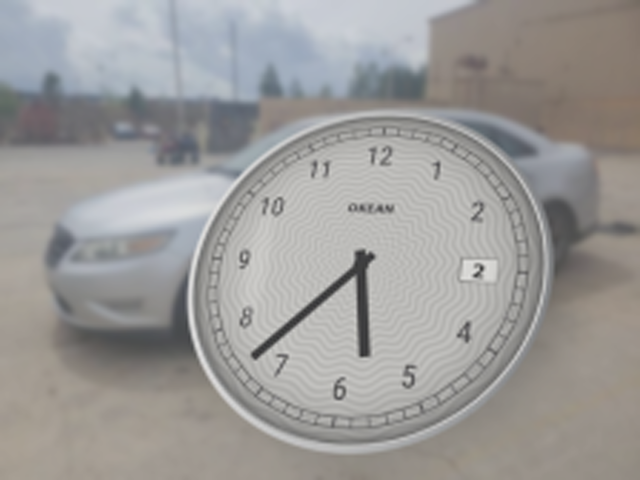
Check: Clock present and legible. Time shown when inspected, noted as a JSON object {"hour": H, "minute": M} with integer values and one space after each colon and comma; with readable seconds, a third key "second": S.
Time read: {"hour": 5, "minute": 37}
